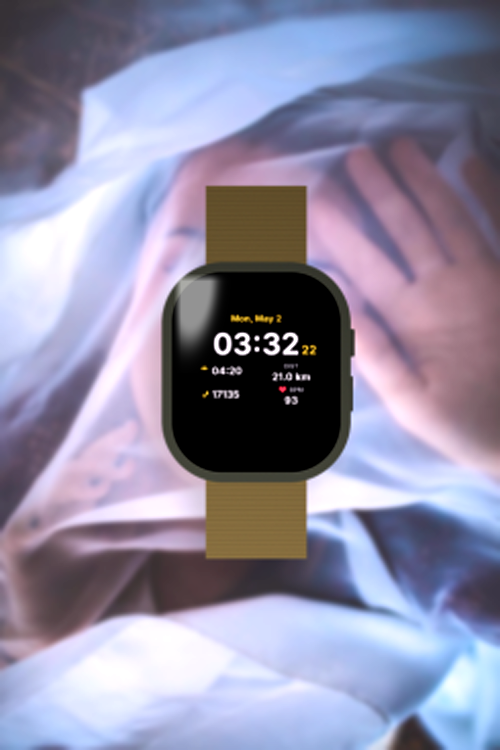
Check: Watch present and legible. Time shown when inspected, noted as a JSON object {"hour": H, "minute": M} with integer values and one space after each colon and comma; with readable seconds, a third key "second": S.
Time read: {"hour": 3, "minute": 32}
